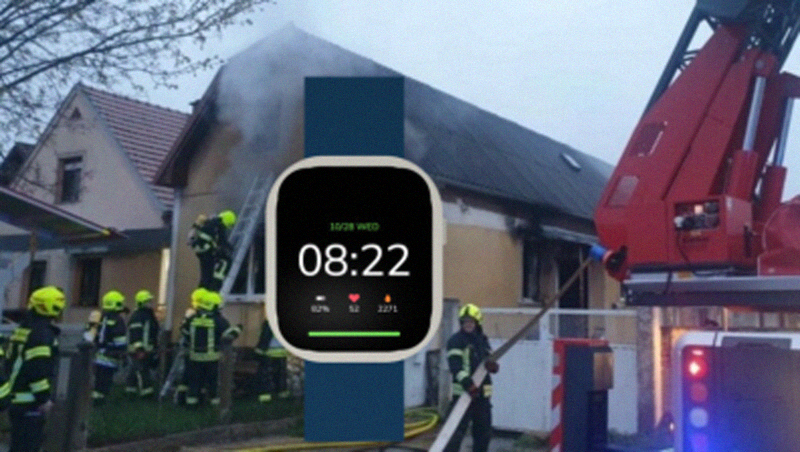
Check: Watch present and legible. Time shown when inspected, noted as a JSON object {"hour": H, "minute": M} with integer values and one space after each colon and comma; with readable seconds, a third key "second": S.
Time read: {"hour": 8, "minute": 22}
